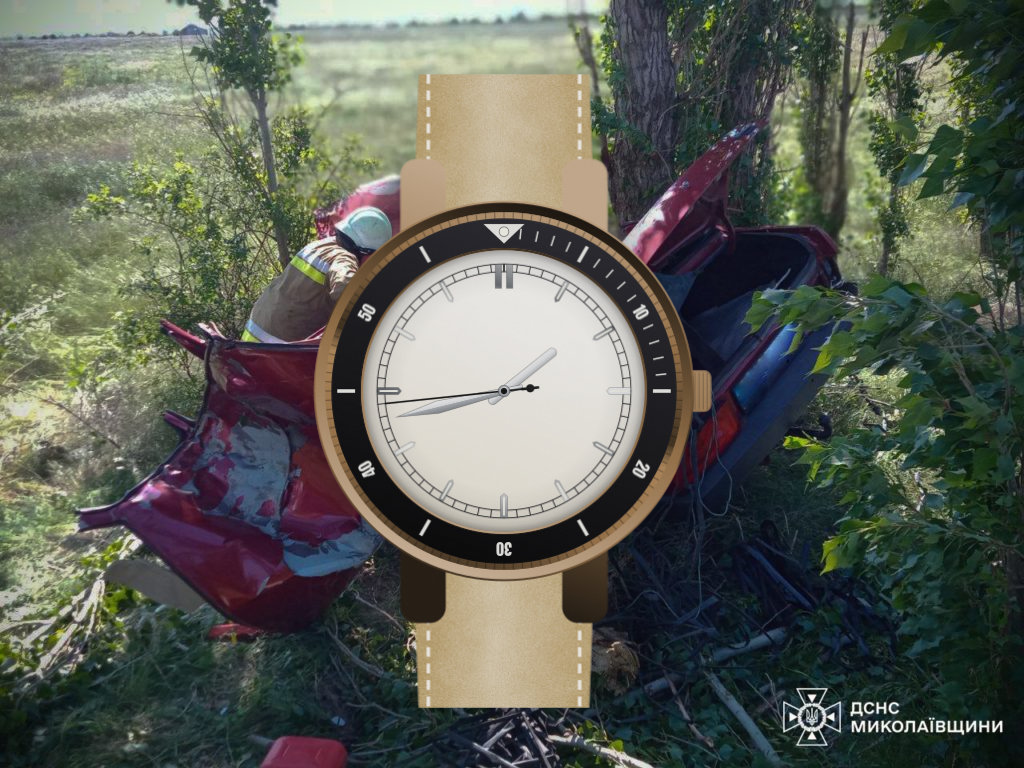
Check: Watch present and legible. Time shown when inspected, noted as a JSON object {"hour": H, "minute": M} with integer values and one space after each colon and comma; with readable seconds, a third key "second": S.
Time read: {"hour": 1, "minute": 42, "second": 44}
